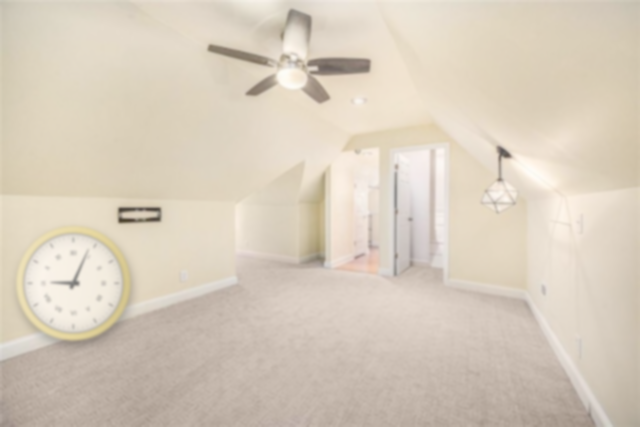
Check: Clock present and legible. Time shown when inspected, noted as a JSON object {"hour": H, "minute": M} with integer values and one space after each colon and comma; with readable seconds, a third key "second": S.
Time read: {"hour": 9, "minute": 4}
